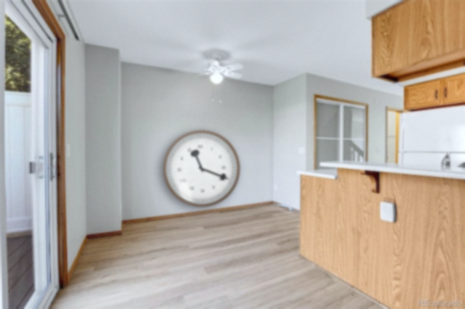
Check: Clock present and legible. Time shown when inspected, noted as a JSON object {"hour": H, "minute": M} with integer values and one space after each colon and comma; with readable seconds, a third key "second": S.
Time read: {"hour": 11, "minute": 19}
